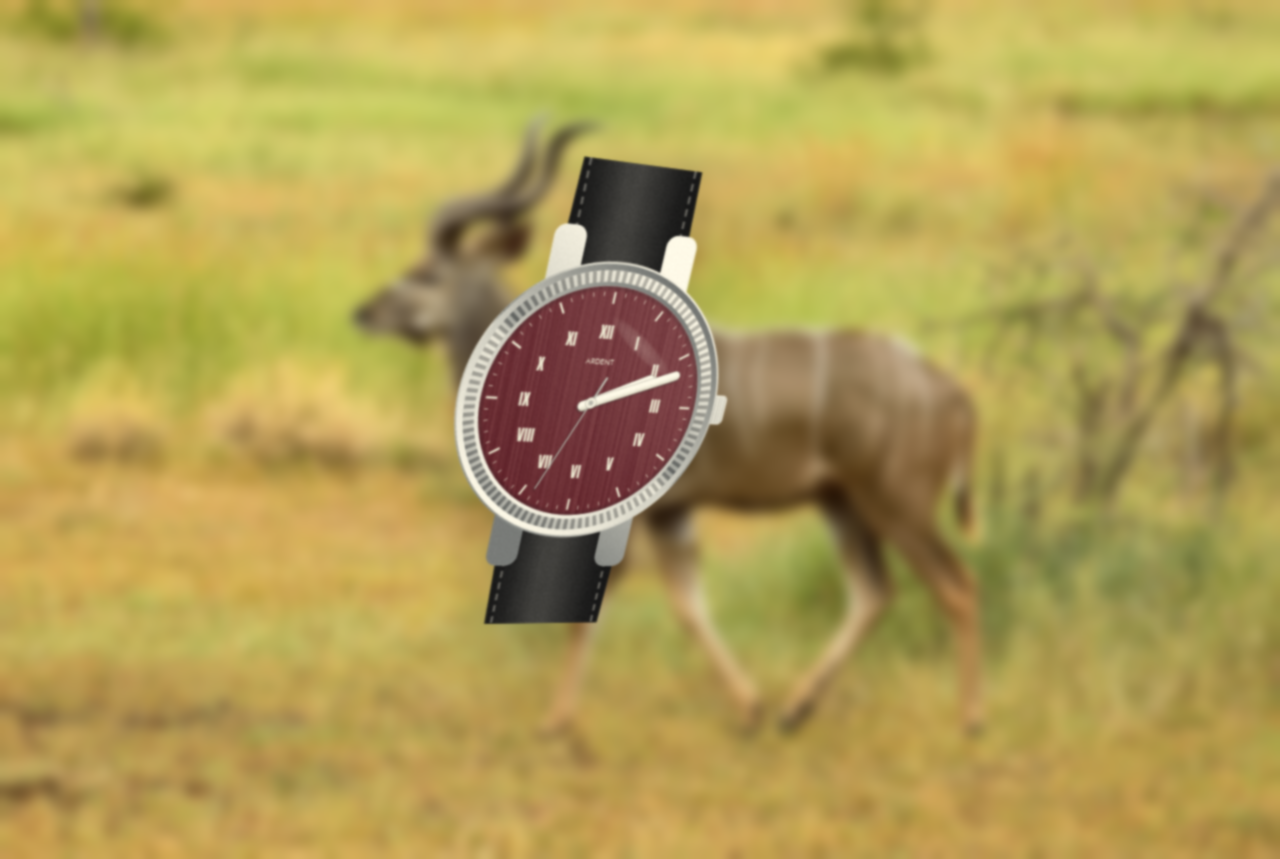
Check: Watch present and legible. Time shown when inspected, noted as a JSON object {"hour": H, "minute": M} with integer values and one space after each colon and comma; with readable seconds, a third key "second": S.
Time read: {"hour": 2, "minute": 11, "second": 34}
